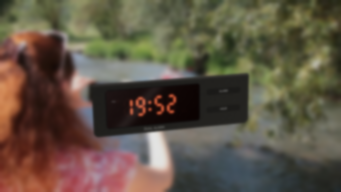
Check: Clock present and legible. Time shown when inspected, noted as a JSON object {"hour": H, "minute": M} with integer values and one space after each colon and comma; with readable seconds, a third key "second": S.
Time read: {"hour": 19, "minute": 52}
